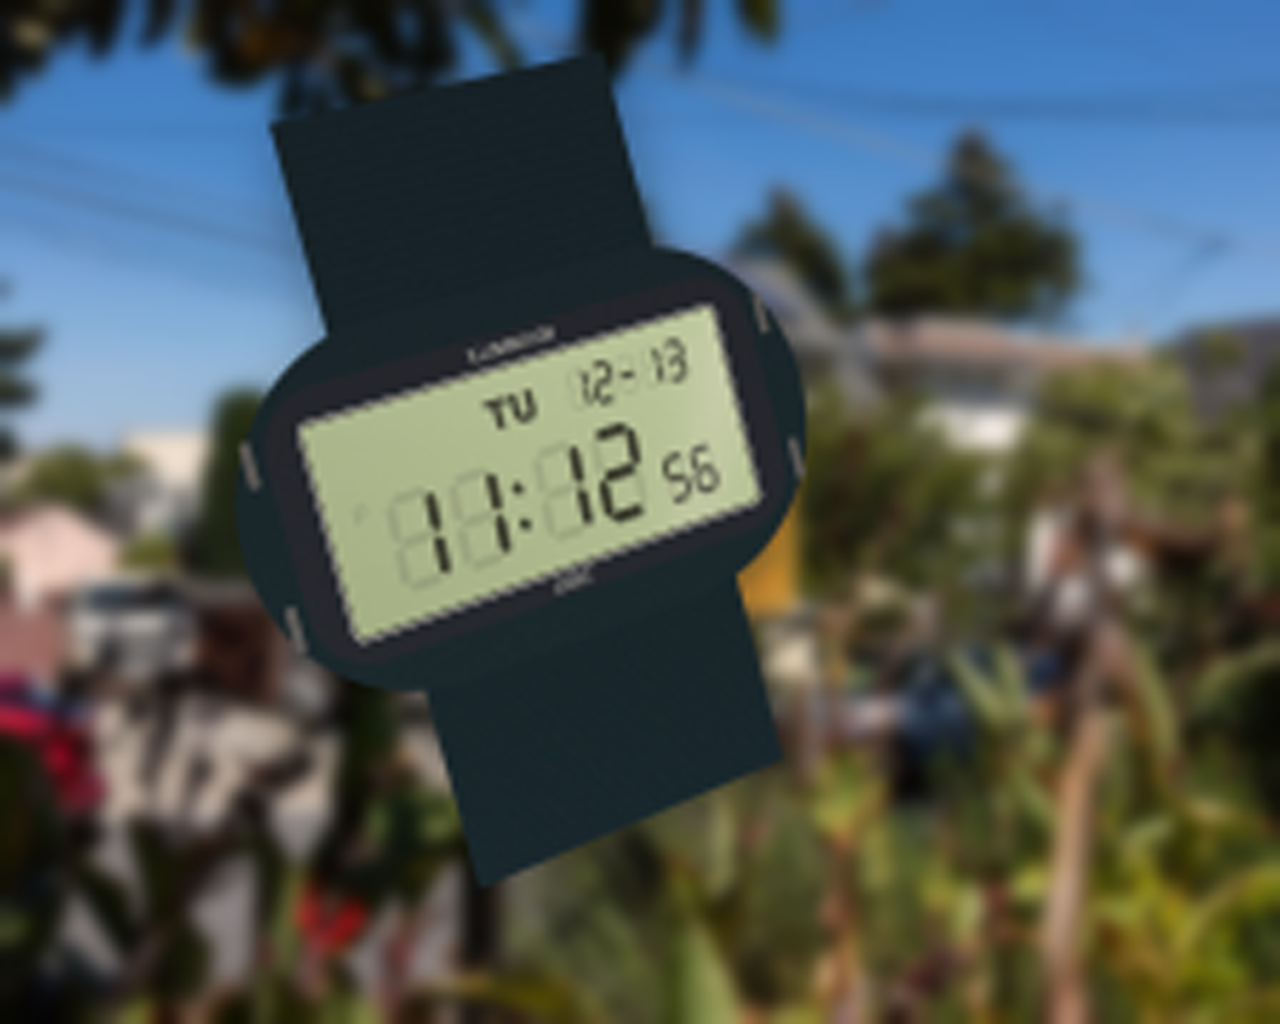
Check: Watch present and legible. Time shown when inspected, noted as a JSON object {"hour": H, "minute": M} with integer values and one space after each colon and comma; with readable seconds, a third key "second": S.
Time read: {"hour": 11, "minute": 12, "second": 56}
